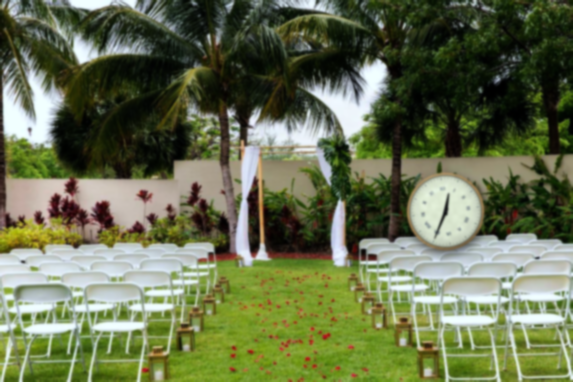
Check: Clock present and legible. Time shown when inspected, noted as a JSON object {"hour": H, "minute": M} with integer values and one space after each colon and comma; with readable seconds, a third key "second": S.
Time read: {"hour": 12, "minute": 35}
